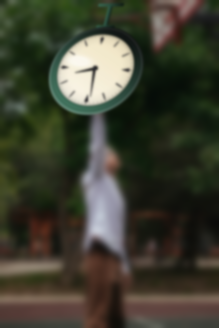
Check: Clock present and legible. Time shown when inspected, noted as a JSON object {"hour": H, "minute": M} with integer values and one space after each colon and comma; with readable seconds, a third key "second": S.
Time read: {"hour": 8, "minute": 29}
